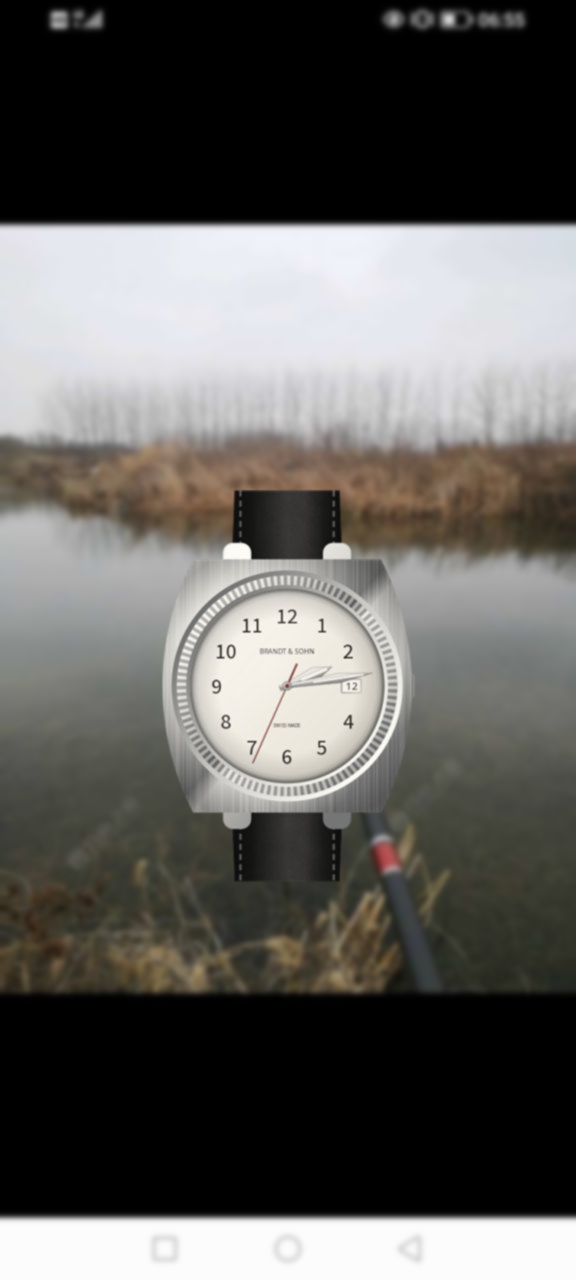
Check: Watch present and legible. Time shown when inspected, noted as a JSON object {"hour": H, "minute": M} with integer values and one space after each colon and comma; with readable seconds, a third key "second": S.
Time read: {"hour": 2, "minute": 13, "second": 34}
